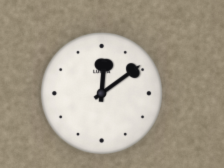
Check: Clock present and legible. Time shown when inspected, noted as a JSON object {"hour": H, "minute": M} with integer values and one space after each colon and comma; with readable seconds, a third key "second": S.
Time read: {"hour": 12, "minute": 9}
